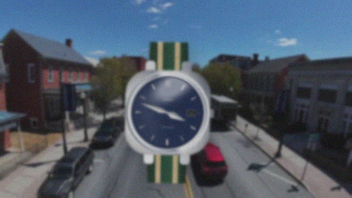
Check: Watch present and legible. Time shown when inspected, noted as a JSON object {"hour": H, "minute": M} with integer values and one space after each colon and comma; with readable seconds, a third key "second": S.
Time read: {"hour": 3, "minute": 48}
